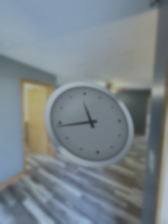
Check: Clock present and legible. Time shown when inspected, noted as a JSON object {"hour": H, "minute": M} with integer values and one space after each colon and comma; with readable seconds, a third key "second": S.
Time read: {"hour": 11, "minute": 44}
